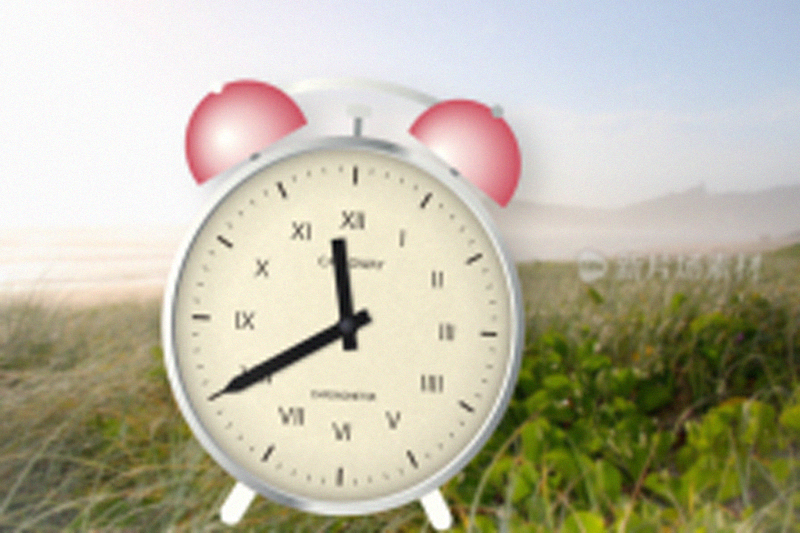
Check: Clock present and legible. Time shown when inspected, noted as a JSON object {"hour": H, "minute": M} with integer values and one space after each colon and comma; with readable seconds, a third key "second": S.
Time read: {"hour": 11, "minute": 40}
